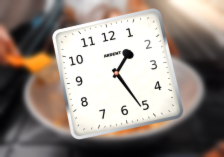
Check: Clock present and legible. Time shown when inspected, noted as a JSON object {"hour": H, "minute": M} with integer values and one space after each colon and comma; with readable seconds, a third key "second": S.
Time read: {"hour": 1, "minute": 26}
